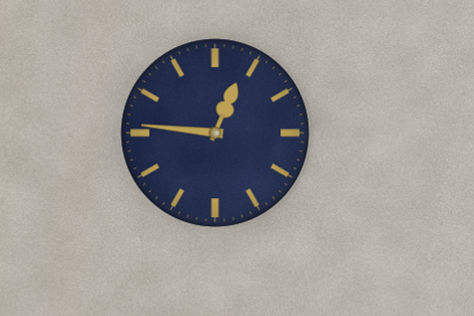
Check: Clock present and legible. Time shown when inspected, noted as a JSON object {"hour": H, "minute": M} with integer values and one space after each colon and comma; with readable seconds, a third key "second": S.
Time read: {"hour": 12, "minute": 46}
